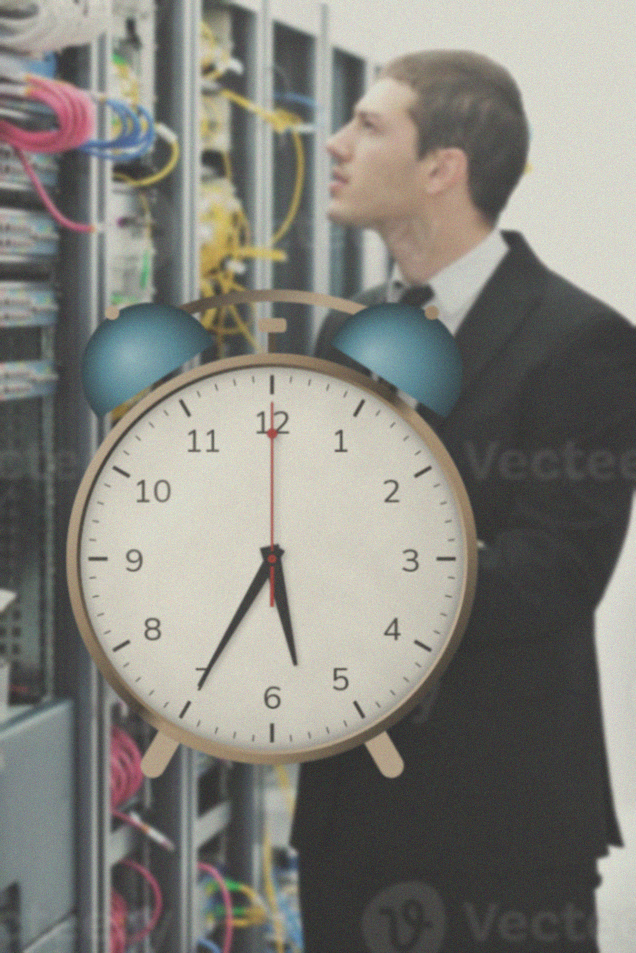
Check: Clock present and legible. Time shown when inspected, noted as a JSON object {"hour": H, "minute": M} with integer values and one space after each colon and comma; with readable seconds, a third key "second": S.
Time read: {"hour": 5, "minute": 35, "second": 0}
